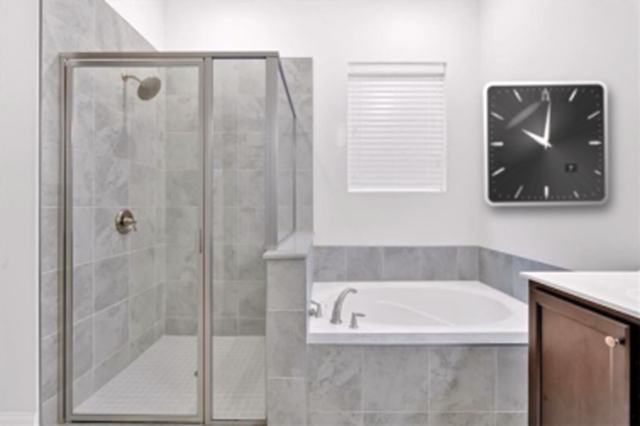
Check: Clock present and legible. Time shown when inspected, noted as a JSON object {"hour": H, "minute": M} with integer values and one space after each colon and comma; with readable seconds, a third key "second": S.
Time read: {"hour": 10, "minute": 1}
